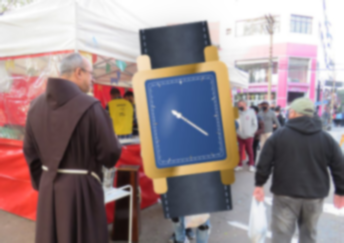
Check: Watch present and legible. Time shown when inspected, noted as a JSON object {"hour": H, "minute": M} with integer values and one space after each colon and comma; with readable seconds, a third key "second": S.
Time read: {"hour": 10, "minute": 22}
